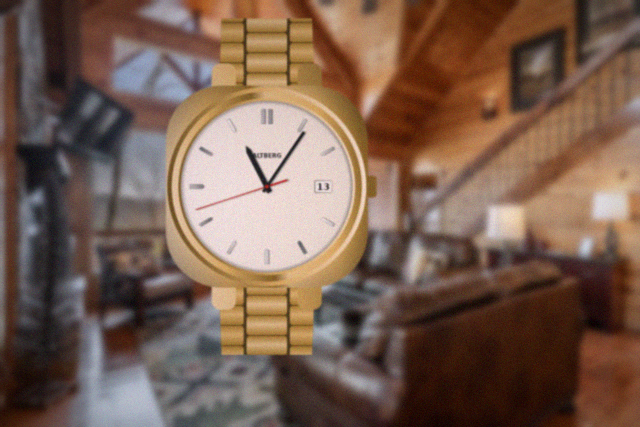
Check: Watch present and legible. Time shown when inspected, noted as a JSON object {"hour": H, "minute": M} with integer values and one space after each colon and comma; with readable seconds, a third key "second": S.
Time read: {"hour": 11, "minute": 5, "second": 42}
